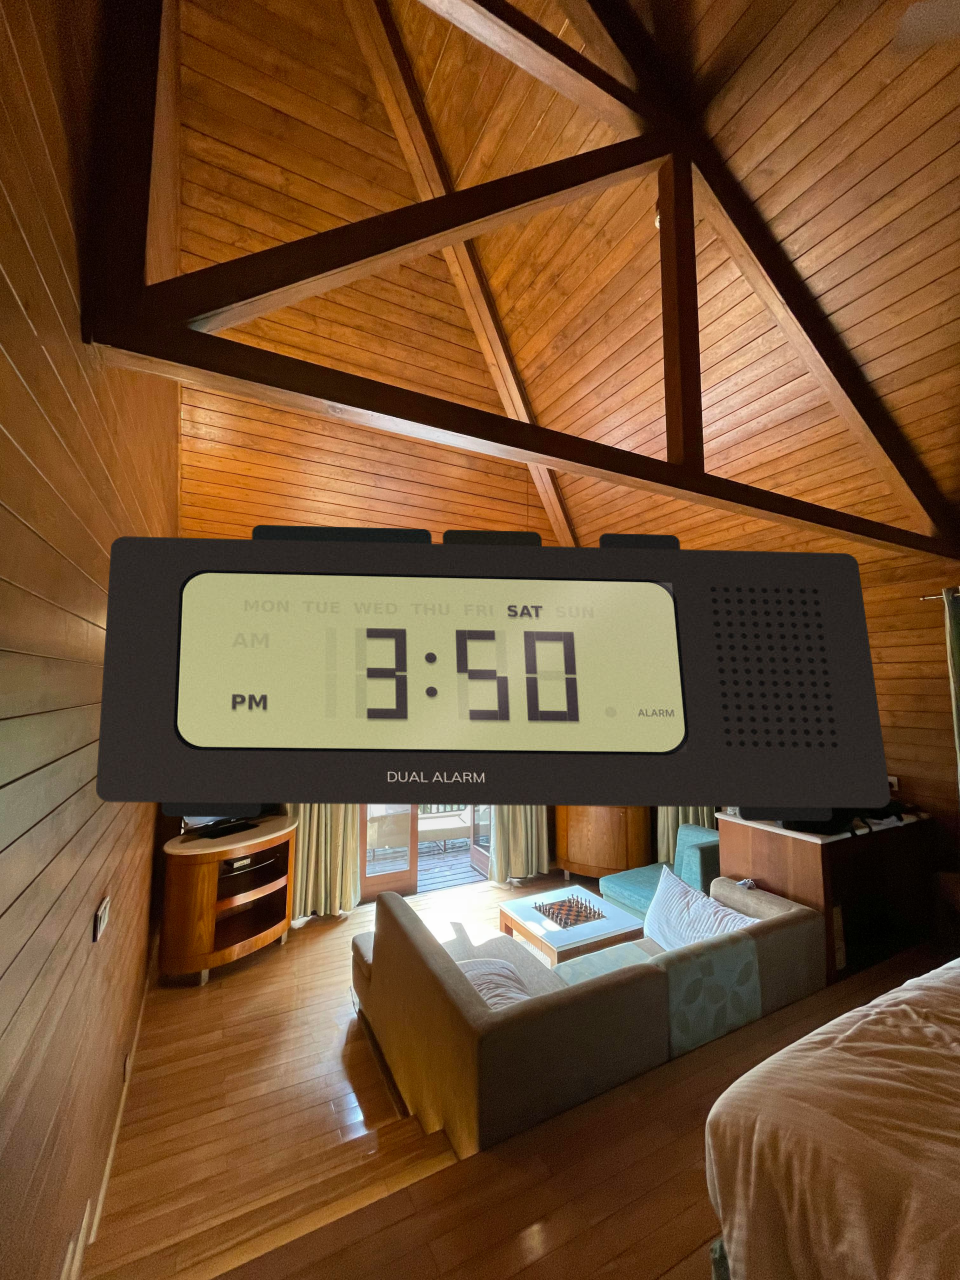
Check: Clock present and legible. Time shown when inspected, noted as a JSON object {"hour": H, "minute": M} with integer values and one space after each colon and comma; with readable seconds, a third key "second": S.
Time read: {"hour": 3, "minute": 50}
